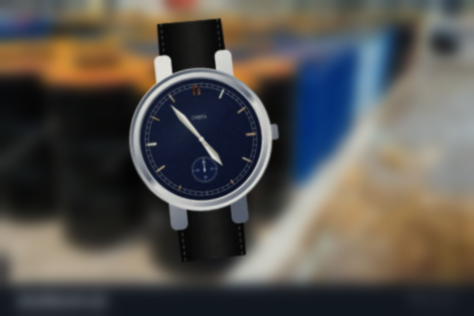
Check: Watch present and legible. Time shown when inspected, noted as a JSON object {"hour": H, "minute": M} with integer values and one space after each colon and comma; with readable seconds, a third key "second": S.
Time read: {"hour": 4, "minute": 54}
